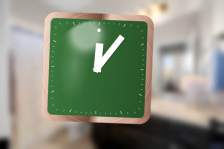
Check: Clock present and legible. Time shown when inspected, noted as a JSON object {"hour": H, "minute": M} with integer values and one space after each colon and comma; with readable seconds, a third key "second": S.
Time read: {"hour": 12, "minute": 6}
